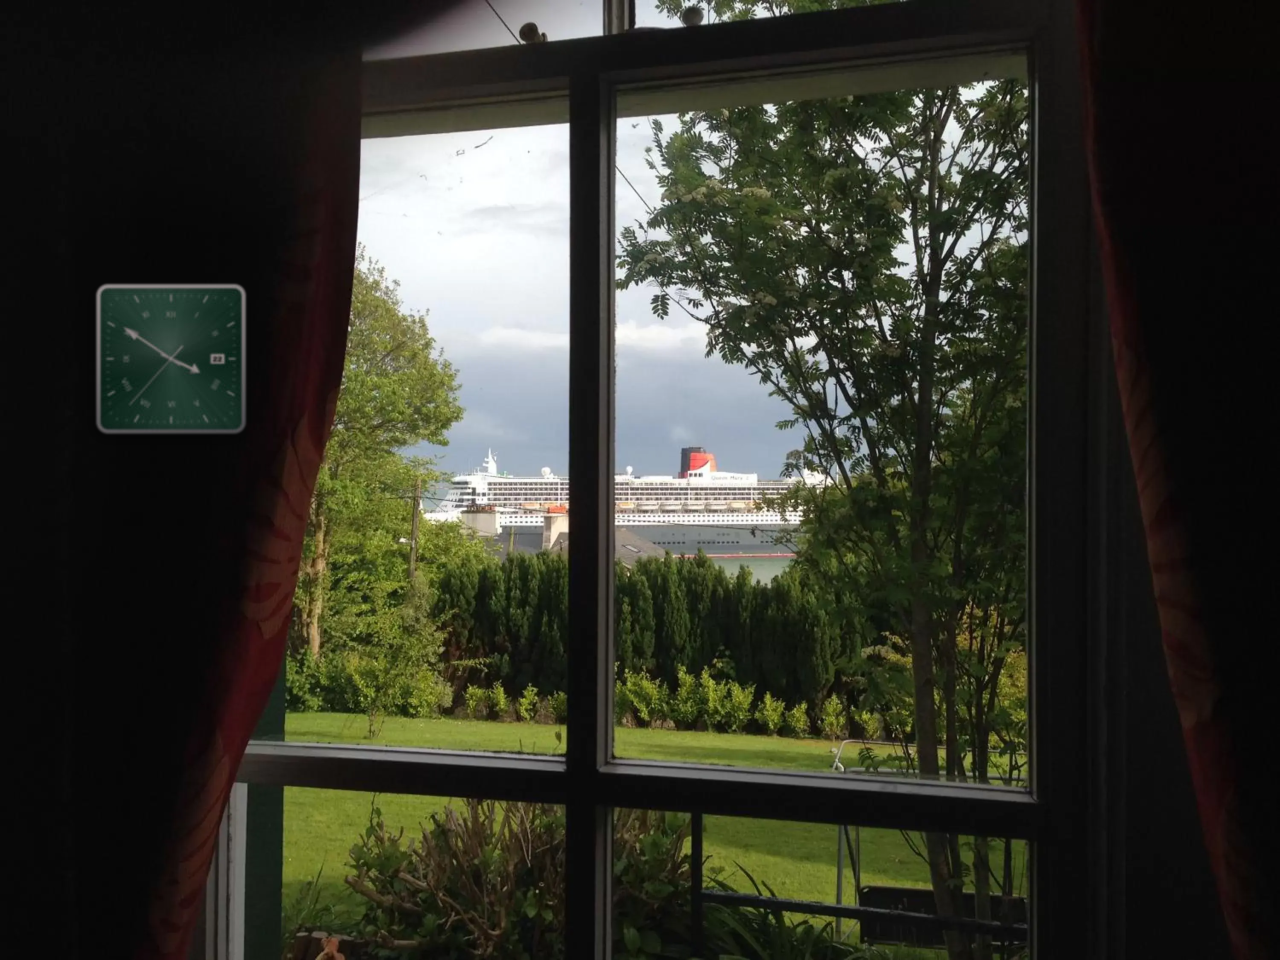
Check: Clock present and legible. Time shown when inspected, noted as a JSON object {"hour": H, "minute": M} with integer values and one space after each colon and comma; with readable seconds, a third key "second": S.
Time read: {"hour": 3, "minute": 50, "second": 37}
